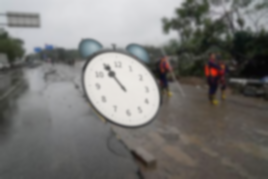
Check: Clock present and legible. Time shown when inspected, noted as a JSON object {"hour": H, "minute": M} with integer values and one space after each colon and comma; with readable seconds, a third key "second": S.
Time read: {"hour": 10, "minute": 55}
